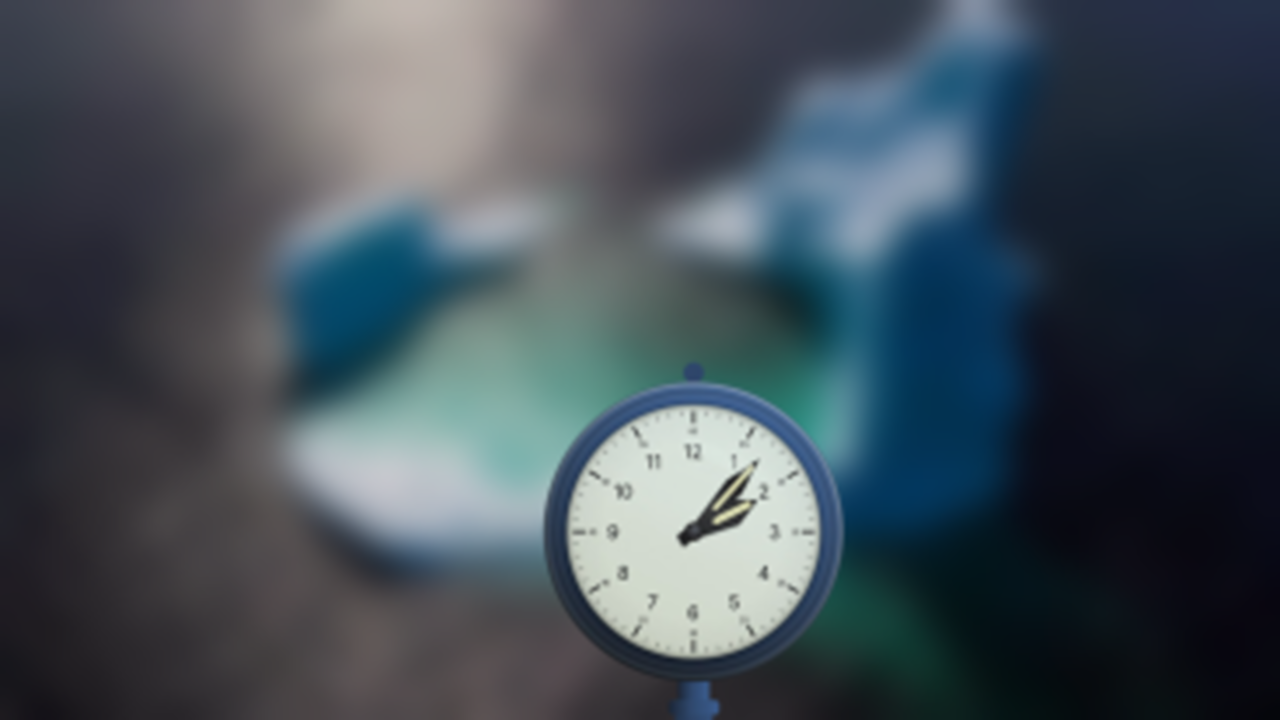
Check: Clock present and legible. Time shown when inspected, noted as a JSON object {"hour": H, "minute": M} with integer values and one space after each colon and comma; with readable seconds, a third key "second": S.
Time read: {"hour": 2, "minute": 7}
